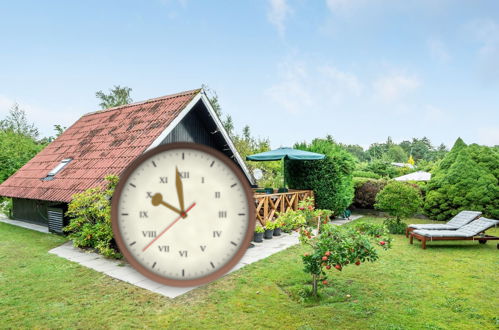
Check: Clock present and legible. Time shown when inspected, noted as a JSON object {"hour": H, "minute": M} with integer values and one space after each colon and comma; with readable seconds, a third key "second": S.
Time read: {"hour": 9, "minute": 58, "second": 38}
